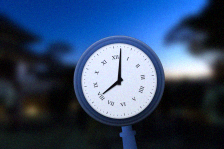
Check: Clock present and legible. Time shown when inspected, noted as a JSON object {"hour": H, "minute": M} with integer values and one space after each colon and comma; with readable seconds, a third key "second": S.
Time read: {"hour": 8, "minute": 2}
